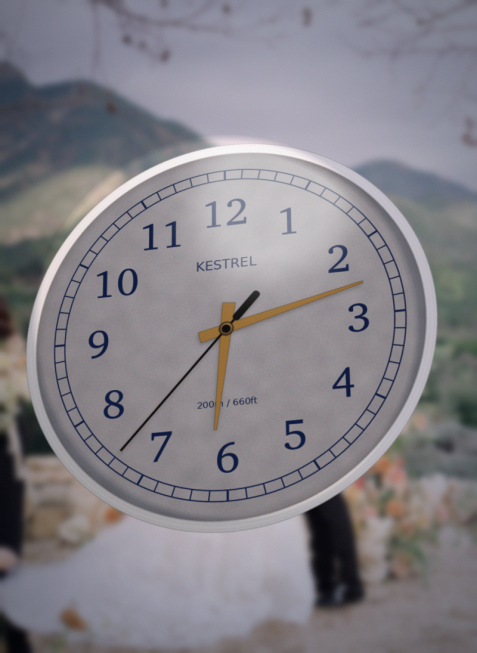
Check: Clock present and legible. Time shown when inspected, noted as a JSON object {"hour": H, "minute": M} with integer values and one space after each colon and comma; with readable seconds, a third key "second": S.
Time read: {"hour": 6, "minute": 12, "second": 37}
